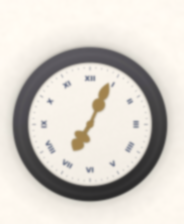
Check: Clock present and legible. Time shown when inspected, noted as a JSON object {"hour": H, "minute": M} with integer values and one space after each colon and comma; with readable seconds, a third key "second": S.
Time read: {"hour": 7, "minute": 4}
